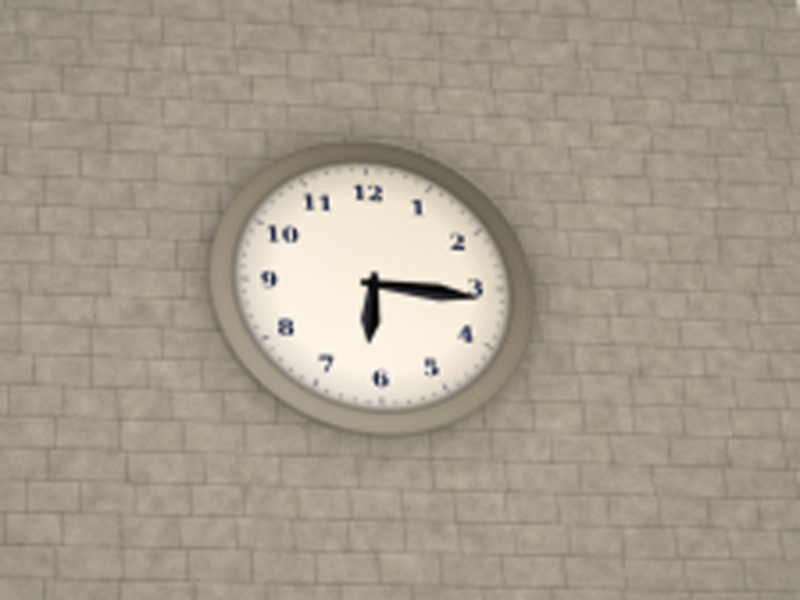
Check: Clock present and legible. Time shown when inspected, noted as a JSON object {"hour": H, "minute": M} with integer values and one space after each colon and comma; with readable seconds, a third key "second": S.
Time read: {"hour": 6, "minute": 16}
